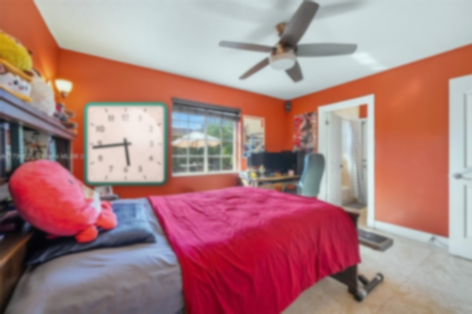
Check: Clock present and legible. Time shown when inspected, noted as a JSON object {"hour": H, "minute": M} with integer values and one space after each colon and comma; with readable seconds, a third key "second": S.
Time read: {"hour": 5, "minute": 44}
